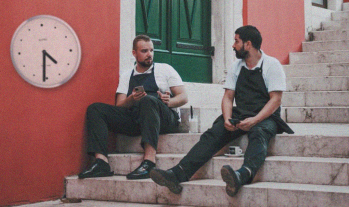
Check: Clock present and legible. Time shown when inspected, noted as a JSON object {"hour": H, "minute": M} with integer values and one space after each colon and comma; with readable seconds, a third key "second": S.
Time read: {"hour": 4, "minute": 31}
